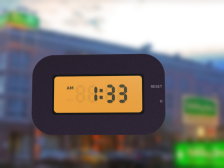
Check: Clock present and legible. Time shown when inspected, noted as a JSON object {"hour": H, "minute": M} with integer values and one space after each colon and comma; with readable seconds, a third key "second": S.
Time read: {"hour": 1, "minute": 33}
